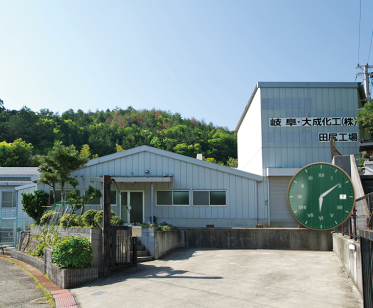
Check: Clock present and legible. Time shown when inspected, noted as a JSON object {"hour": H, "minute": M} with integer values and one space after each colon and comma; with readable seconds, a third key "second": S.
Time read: {"hour": 6, "minute": 9}
